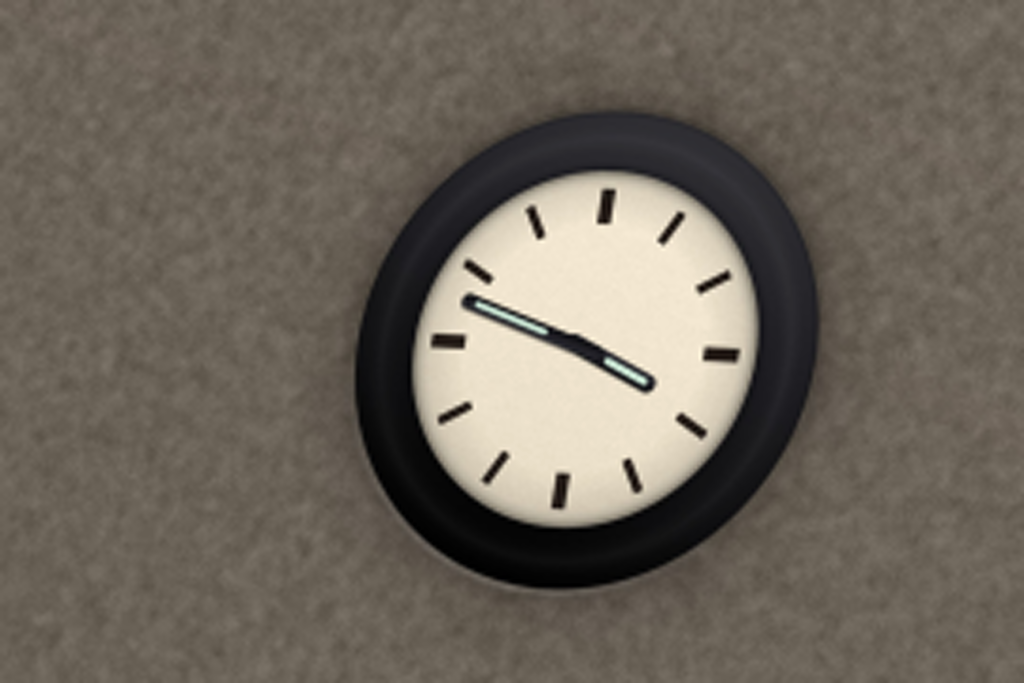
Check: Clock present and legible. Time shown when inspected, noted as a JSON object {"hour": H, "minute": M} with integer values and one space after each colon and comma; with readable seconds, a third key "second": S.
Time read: {"hour": 3, "minute": 48}
